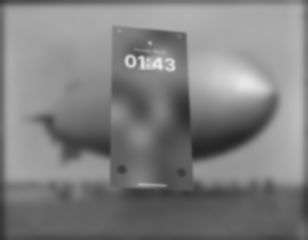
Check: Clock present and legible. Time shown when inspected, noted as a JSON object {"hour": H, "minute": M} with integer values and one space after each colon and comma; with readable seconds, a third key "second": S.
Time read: {"hour": 1, "minute": 43}
